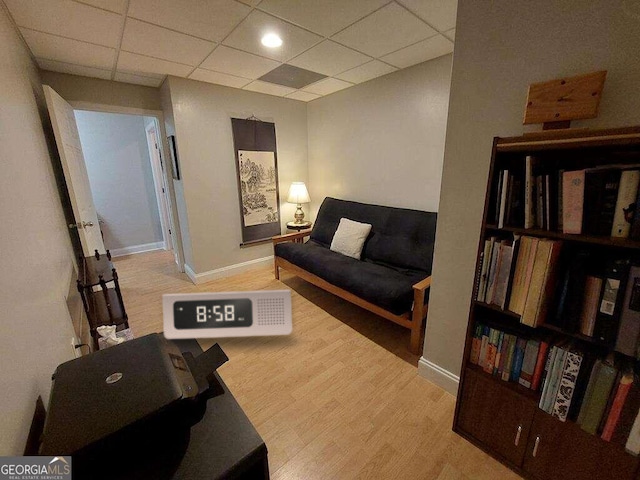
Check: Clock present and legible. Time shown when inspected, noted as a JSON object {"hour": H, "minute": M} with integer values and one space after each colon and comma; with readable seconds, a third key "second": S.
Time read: {"hour": 8, "minute": 58}
